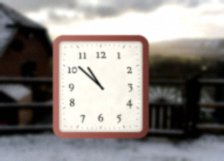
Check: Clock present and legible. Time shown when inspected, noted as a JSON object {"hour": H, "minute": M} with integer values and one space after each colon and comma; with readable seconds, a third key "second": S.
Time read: {"hour": 10, "minute": 52}
